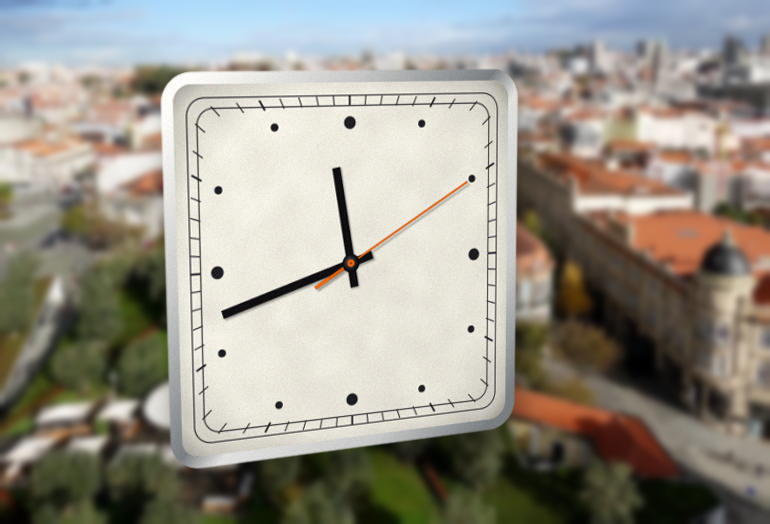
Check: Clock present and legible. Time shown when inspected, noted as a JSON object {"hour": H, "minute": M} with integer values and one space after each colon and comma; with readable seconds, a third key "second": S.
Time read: {"hour": 11, "minute": 42, "second": 10}
